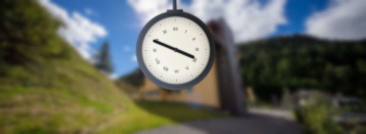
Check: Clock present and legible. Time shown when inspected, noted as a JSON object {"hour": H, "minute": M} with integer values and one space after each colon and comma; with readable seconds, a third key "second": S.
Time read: {"hour": 3, "minute": 49}
